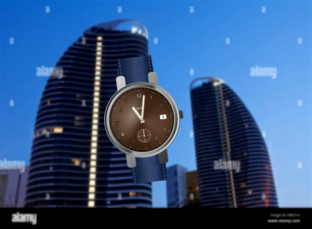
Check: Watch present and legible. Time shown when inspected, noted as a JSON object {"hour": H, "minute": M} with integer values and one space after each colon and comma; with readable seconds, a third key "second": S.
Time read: {"hour": 11, "minute": 2}
